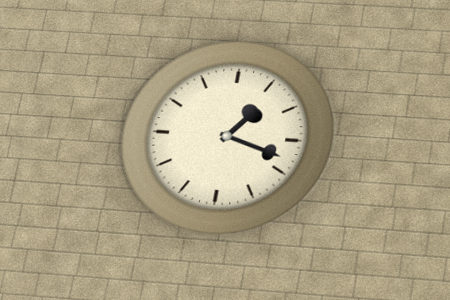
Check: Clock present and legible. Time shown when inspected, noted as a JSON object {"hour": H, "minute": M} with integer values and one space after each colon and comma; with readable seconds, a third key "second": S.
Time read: {"hour": 1, "minute": 18}
